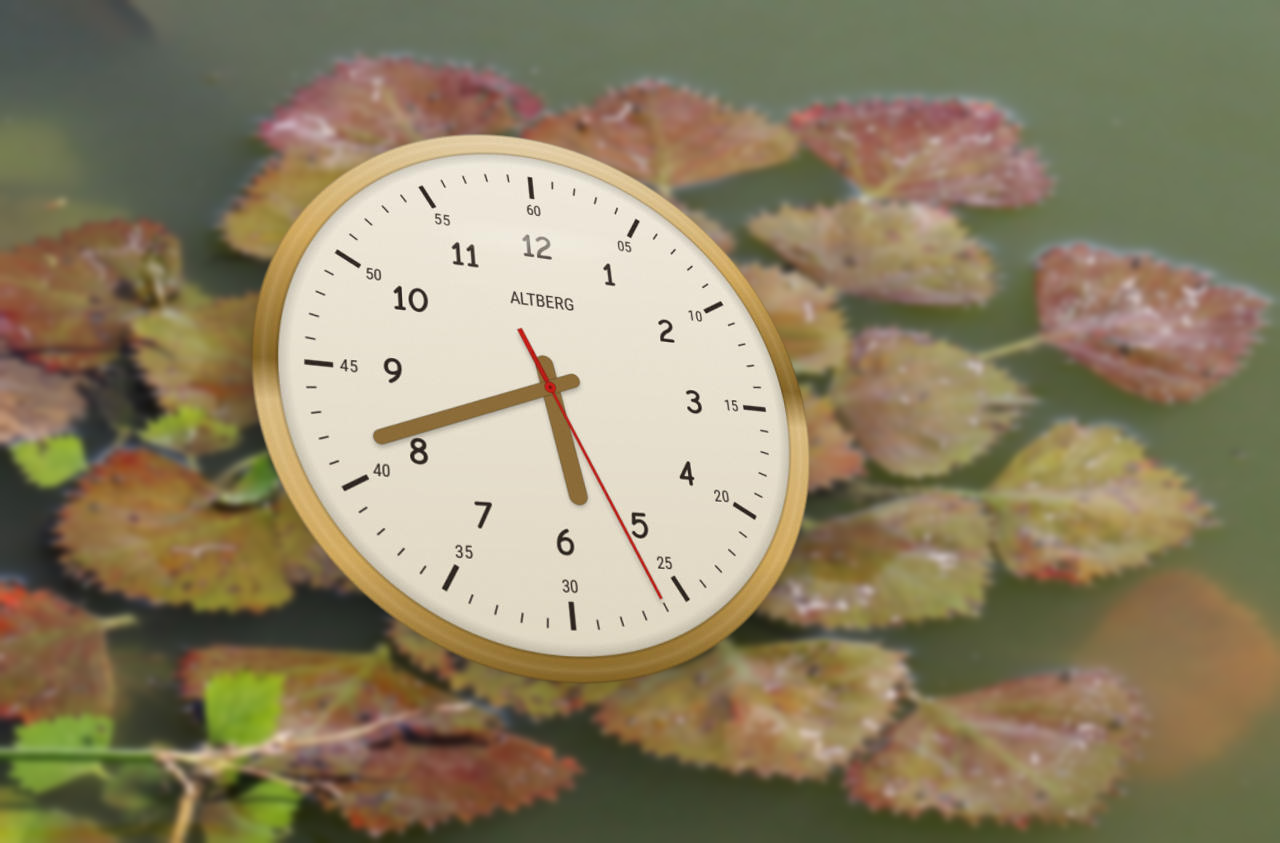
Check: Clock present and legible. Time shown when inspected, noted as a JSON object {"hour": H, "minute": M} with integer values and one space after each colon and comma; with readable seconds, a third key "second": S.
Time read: {"hour": 5, "minute": 41, "second": 26}
